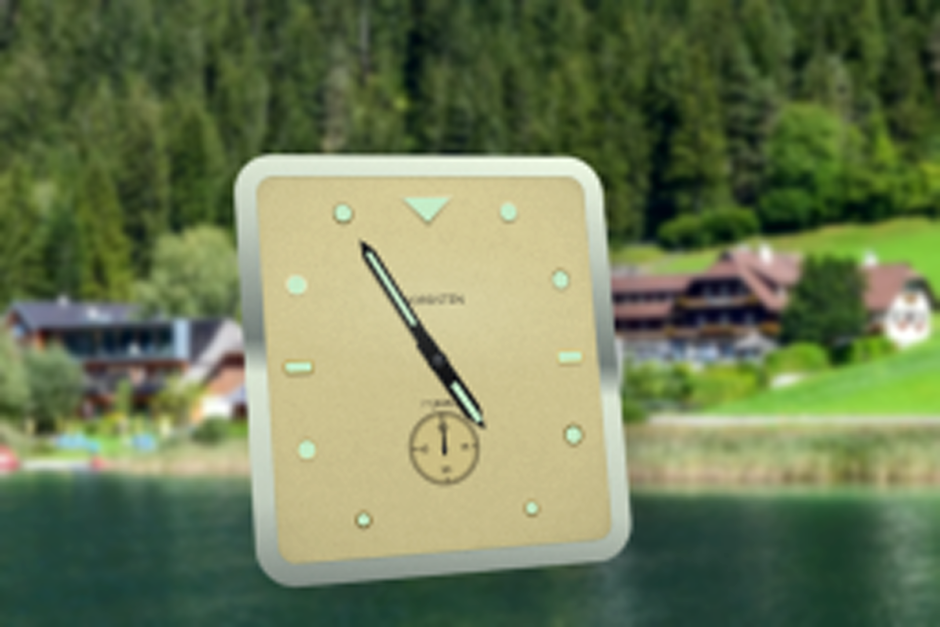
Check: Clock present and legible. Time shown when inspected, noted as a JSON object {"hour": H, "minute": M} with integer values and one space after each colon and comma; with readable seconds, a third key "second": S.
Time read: {"hour": 4, "minute": 55}
